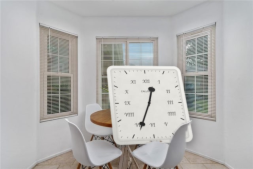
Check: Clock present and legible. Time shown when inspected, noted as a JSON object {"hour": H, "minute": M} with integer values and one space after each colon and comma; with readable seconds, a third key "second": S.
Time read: {"hour": 12, "minute": 34}
